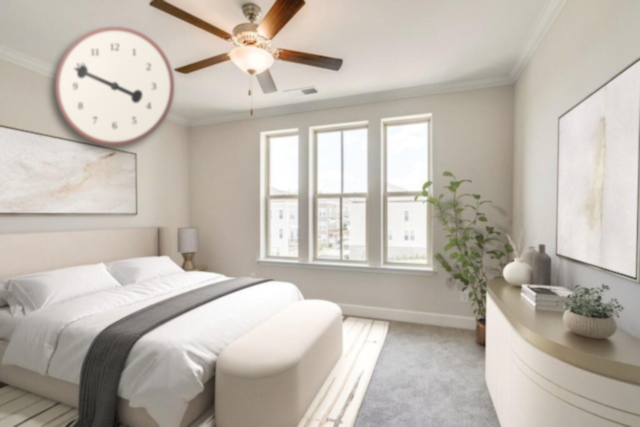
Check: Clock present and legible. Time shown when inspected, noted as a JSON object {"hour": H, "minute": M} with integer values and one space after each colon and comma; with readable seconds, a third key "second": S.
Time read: {"hour": 3, "minute": 49}
